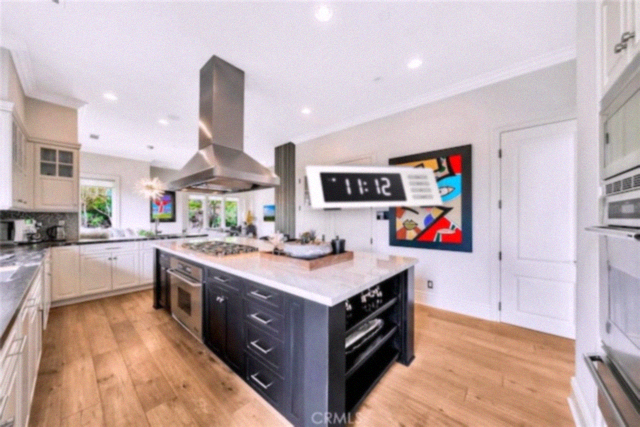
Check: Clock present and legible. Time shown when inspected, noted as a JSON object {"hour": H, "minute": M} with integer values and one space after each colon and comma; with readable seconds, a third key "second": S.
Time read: {"hour": 11, "minute": 12}
